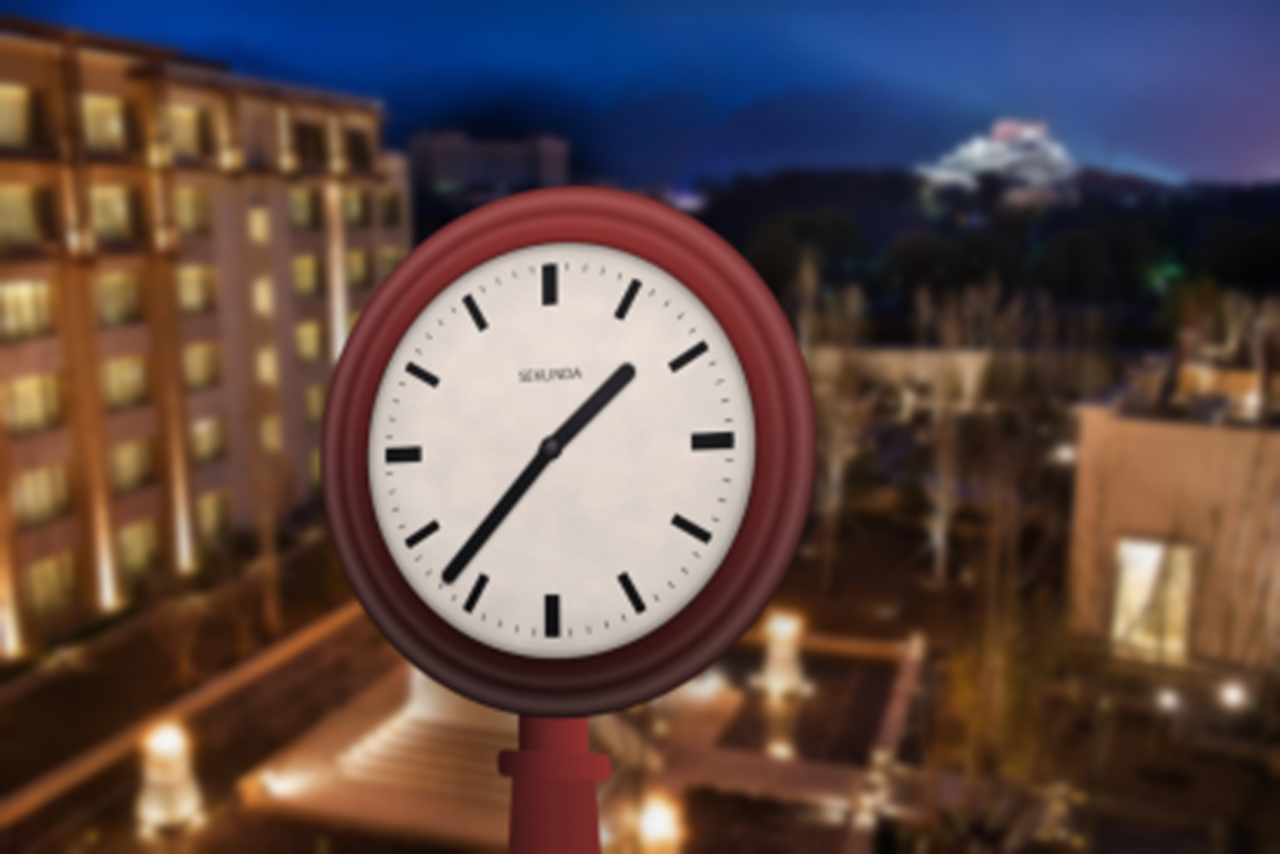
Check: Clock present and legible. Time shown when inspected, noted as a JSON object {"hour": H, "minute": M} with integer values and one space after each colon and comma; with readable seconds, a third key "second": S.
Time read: {"hour": 1, "minute": 37}
